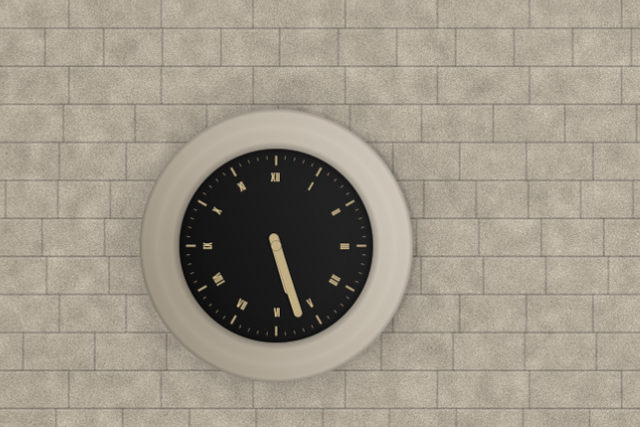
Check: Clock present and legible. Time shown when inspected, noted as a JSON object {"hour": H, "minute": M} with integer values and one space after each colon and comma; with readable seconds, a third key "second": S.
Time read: {"hour": 5, "minute": 27}
